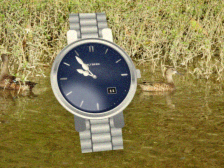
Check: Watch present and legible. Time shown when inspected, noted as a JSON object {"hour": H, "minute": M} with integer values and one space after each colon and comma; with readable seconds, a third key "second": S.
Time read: {"hour": 9, "minute": 54}
